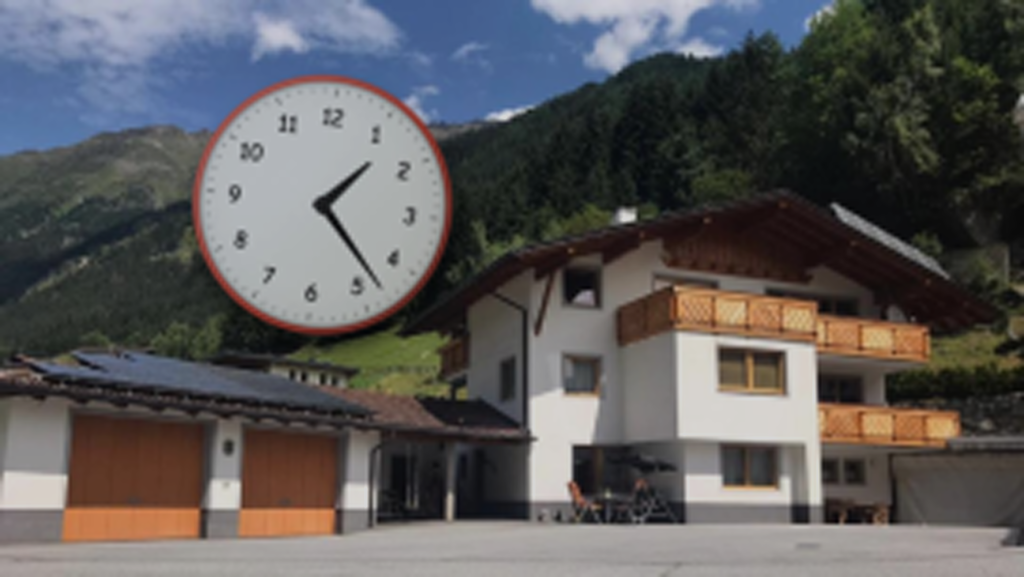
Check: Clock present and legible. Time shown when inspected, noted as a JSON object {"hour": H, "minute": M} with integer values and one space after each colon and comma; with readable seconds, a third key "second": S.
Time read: {"hour": 1, "minute": 23}
